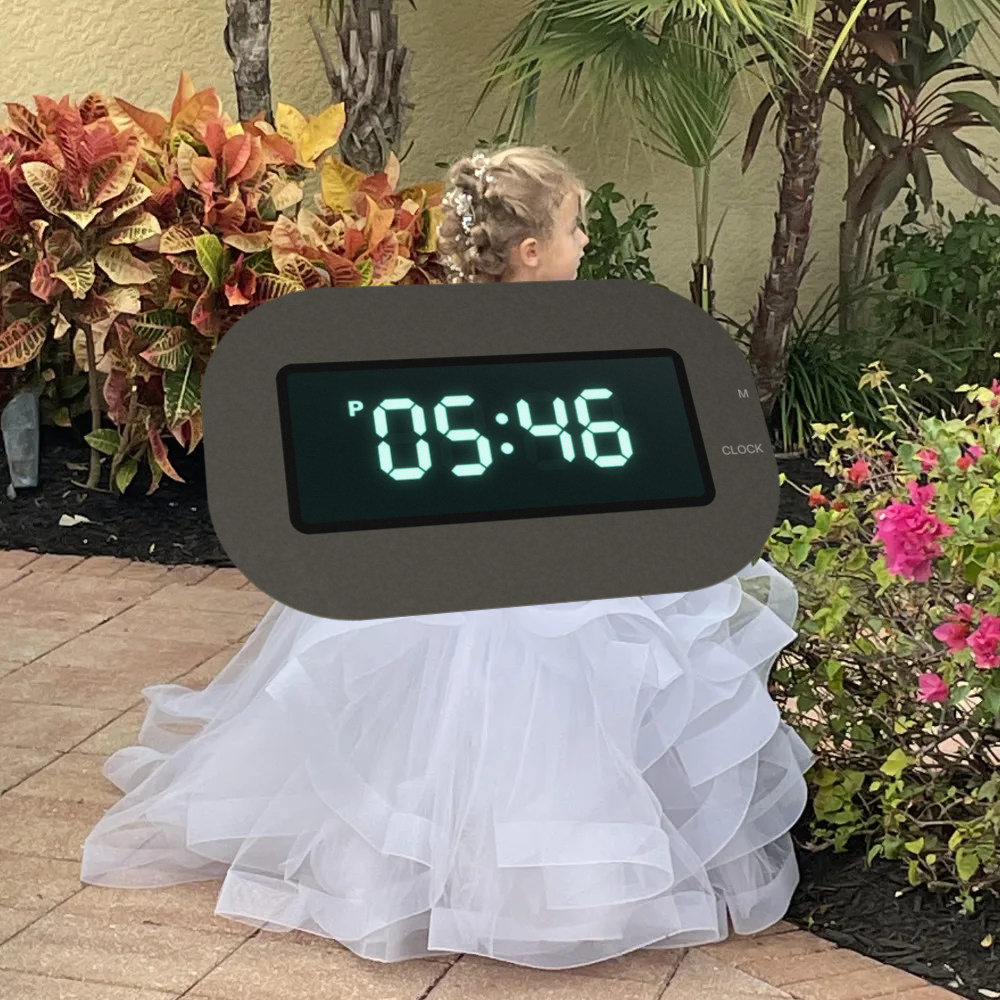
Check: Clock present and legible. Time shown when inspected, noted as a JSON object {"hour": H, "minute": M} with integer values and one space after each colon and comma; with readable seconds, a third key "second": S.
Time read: {"hour": 5, "minute": 46}
